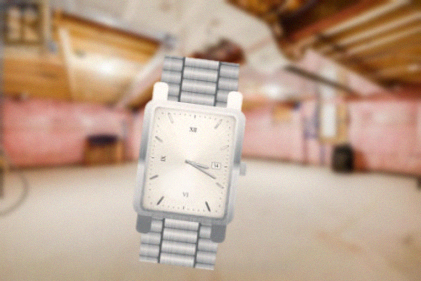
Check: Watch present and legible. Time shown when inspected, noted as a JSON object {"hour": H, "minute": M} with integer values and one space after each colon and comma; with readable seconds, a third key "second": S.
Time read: {"hour": 3, "minute": 19}
